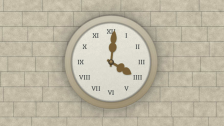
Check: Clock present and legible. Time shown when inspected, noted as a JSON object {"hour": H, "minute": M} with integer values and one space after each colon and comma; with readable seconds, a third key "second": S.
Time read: {"hour": 4, "minute": 1}
